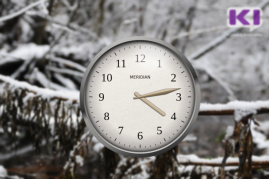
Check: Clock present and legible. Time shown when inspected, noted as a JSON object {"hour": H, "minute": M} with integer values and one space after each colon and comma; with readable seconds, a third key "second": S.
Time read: {"hour": 4, "minute": 13}
